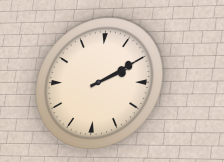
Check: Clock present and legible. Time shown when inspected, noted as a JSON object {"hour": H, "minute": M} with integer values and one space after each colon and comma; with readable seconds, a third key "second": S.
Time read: {"hour": 2, "minute": 10}
